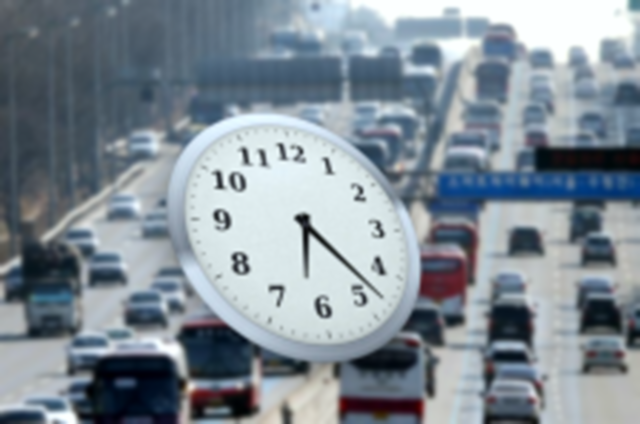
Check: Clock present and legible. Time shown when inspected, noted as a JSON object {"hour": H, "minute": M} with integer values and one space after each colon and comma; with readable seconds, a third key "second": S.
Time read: {"hour": 6, "minute": 23}
